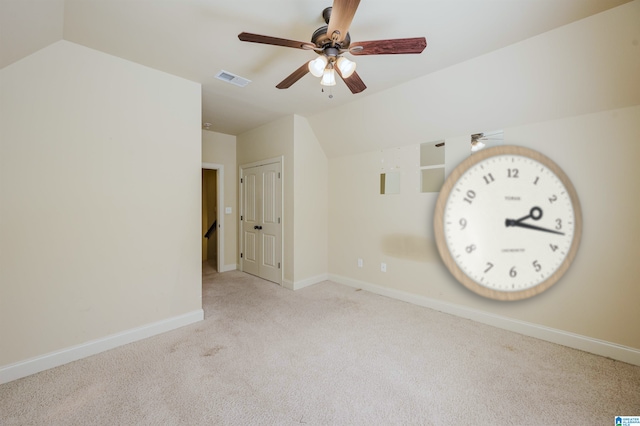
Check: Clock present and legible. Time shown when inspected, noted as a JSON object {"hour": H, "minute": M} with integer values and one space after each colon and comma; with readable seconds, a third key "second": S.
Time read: {"hour": 2, "minute": 17}
